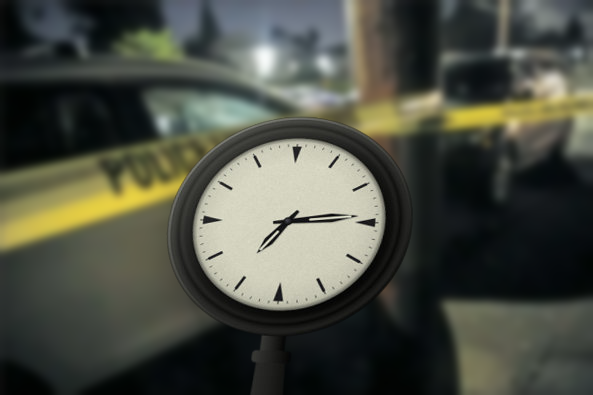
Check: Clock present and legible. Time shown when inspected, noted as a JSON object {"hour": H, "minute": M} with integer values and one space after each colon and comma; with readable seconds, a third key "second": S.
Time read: {"hour": 7, "minute": 14}
